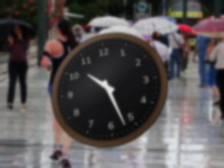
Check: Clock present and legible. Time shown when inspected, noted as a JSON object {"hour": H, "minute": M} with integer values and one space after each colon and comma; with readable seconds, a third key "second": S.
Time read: {"hour": 10, "minute": 27}
